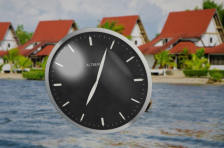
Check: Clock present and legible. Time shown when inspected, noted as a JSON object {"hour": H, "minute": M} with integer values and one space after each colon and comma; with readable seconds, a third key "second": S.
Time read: {"hour": 7, "minute": 4}
